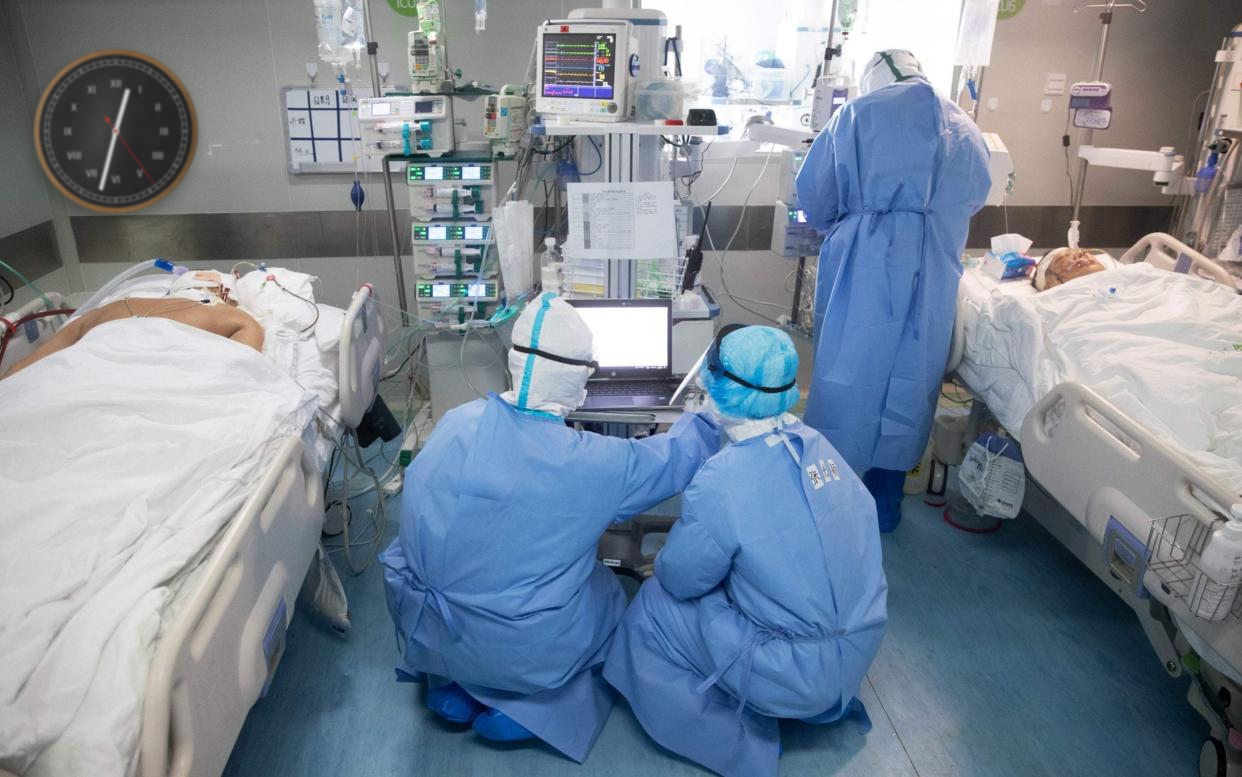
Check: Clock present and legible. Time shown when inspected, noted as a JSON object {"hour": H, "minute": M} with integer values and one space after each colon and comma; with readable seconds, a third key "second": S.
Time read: {"hour": 12, "minute": 32, "second": 24}
